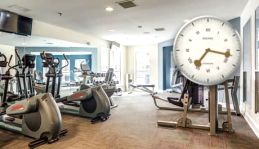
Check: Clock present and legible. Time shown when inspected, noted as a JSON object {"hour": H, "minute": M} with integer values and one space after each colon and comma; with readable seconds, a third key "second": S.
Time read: {"hour": 7, "minute": 17}
